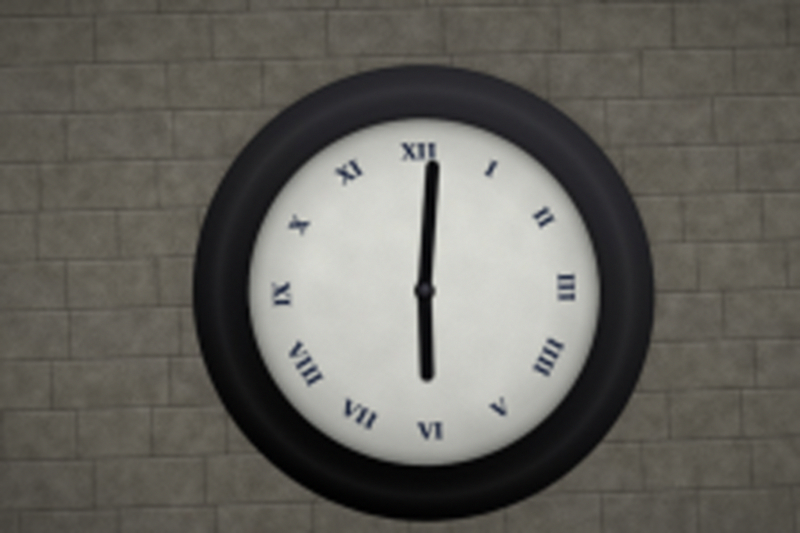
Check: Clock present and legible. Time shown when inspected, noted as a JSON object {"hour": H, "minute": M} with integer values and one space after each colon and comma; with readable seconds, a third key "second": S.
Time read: {"hour": 6, "minute": 1}
